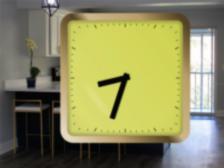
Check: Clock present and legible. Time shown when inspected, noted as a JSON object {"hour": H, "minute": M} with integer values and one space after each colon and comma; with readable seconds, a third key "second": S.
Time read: {"hour": 8, "minute": 33}
